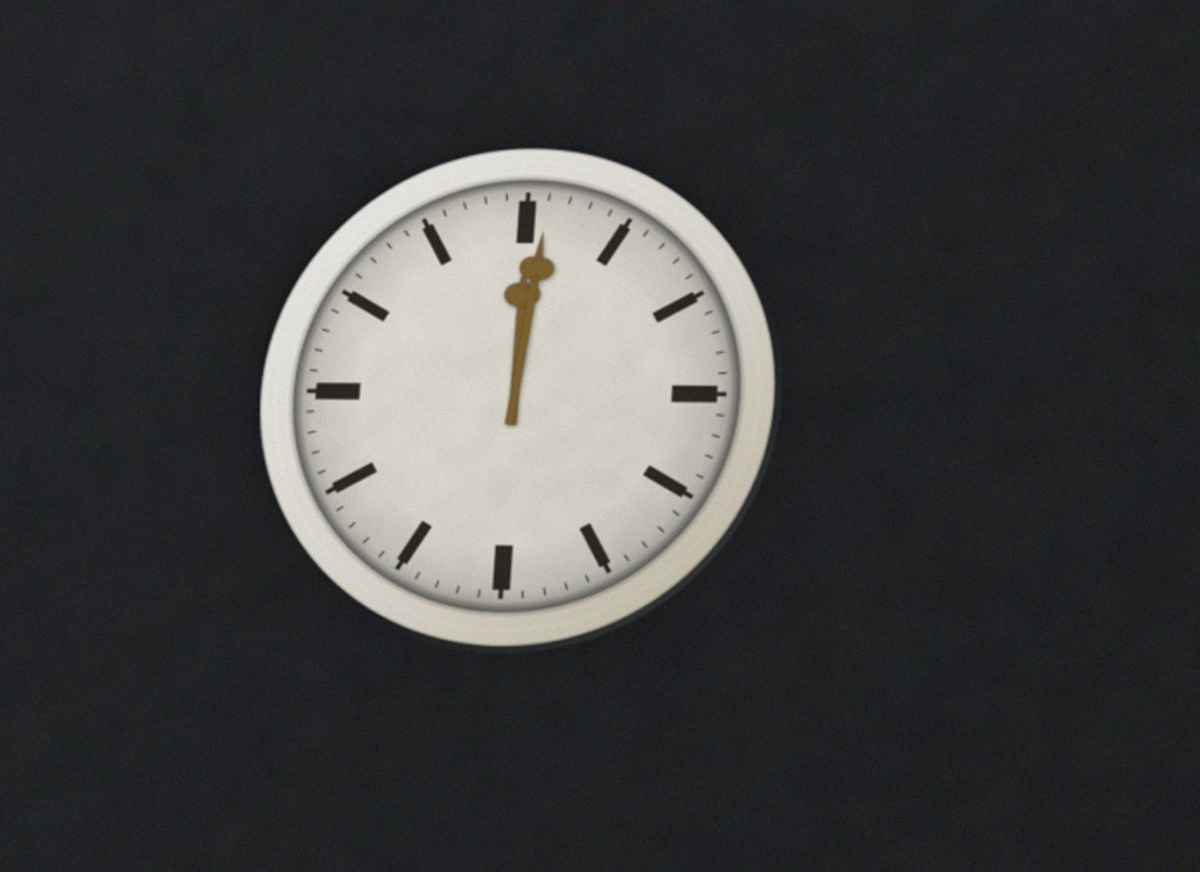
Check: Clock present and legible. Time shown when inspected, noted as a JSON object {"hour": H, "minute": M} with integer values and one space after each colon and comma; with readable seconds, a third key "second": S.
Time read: {"hour": 12, "minute": 1}
